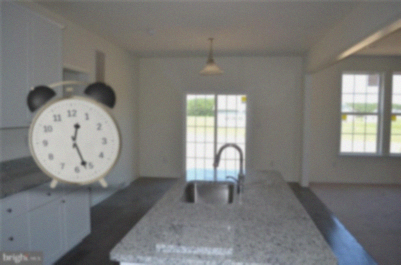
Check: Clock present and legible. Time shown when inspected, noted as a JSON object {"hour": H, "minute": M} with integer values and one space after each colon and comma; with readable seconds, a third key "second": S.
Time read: {"hour": 12, "minute": 27}
